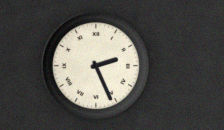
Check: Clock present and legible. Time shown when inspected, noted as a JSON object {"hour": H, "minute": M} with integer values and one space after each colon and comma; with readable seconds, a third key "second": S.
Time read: {"hour": 2, "minute": 26}
